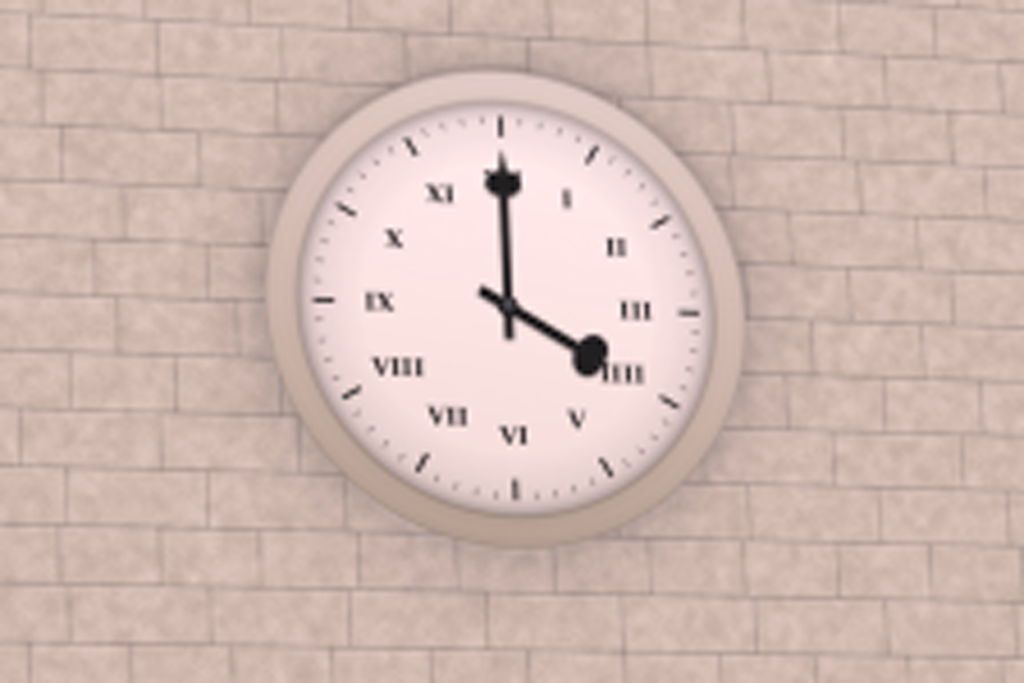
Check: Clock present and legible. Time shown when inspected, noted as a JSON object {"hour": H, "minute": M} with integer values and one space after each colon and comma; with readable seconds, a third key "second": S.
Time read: {"hour": 4, "minute": 0}
